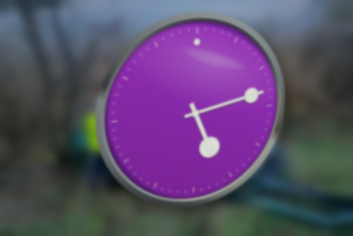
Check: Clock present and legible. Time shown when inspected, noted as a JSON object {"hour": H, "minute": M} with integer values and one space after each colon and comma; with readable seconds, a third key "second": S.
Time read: {"hour": 5, "minute": 13}
